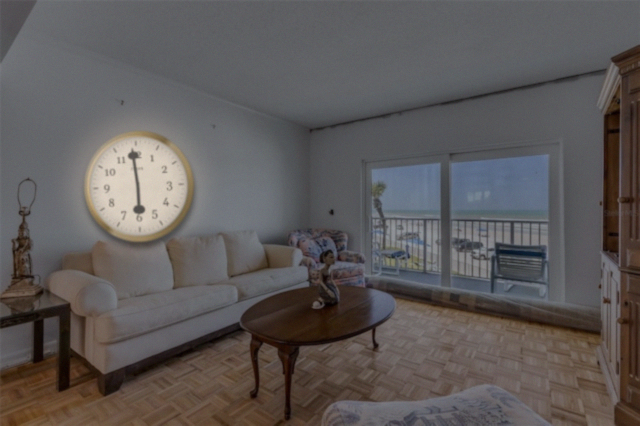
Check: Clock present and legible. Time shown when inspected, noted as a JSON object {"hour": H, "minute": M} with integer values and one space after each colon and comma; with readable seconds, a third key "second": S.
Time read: {"hour": 5, "minute": 59}
